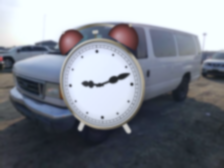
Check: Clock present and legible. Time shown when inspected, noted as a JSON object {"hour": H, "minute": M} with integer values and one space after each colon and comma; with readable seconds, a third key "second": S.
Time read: {"hour": 9, "minute": 12}
